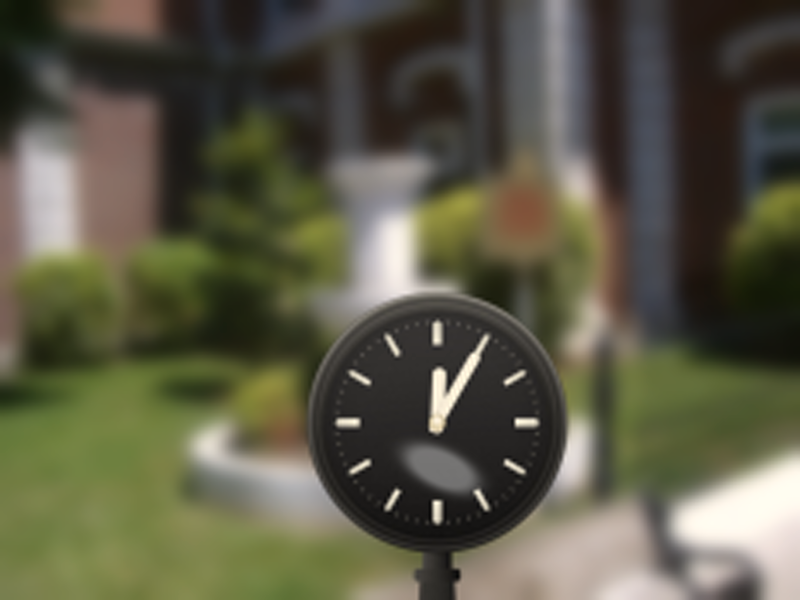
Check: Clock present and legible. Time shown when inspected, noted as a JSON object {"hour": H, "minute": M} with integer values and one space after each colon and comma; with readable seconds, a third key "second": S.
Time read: {"hour": 12, "minute": 5}
